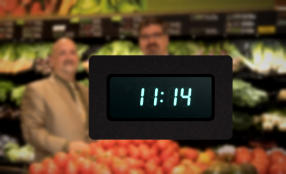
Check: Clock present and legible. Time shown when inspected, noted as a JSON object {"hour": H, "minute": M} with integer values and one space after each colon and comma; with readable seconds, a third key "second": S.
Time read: {"hour": 11, "minute": 14}
